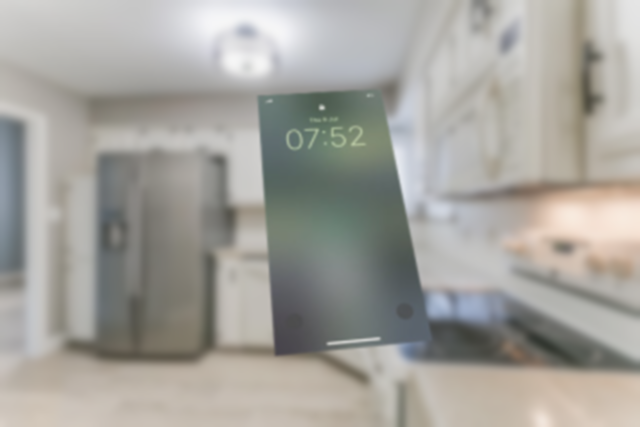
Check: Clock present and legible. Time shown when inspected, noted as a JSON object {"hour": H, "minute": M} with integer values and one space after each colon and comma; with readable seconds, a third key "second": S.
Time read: {"hour": 7, "minute": 52}
